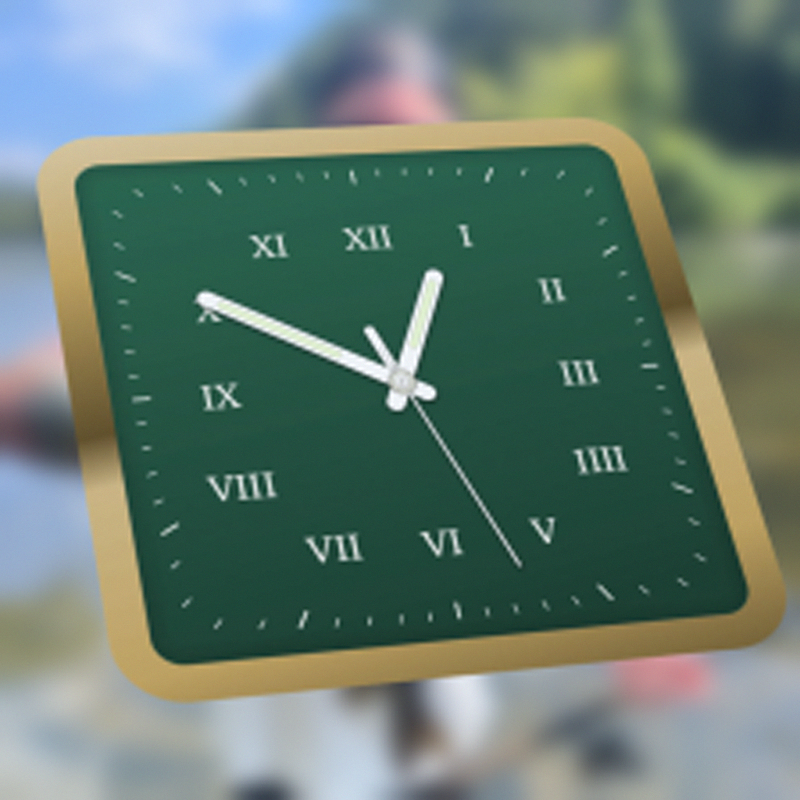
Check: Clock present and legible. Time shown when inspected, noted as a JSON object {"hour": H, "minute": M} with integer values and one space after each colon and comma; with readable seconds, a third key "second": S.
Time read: {"hour": 12, "minute": 50, "second": 27}
